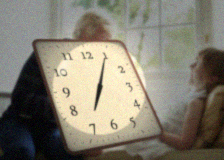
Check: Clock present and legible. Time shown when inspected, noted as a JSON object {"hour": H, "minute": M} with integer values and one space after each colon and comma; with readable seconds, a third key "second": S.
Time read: {"hour": 7, "minute": 5}
